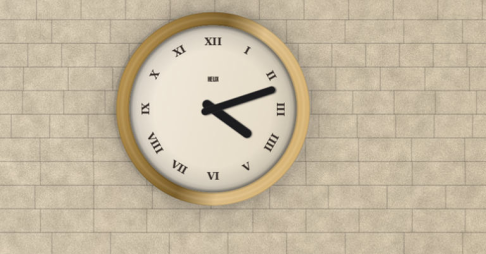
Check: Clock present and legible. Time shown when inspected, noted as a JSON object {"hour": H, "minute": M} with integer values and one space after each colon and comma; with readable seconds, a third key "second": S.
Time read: {"hour": 4, "minute": 12}
